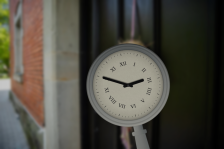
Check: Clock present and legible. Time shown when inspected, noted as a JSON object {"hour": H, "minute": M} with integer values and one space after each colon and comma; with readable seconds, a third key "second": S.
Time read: {"hour": 2, "minute": 50}
